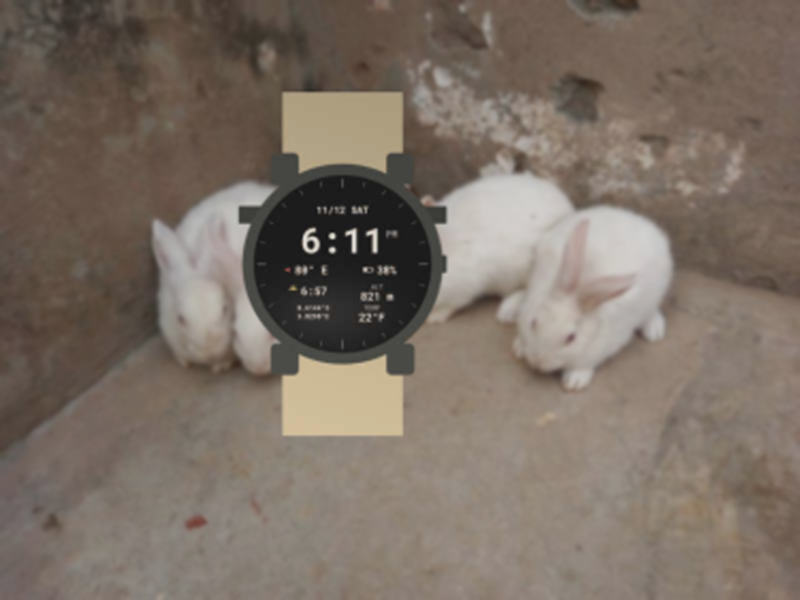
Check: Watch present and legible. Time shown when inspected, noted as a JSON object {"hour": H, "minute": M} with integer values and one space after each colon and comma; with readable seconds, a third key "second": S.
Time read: {"hour": 6, "minute": 11}
